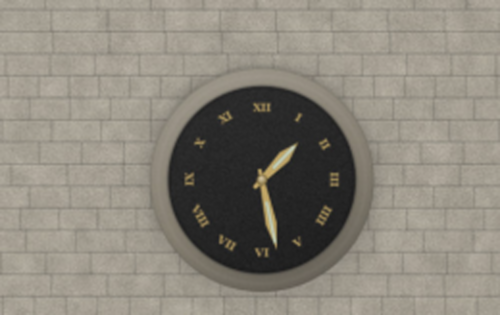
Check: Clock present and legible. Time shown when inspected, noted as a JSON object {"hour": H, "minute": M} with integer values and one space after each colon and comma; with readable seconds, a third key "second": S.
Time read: {"hour": 1, "minute": 28}
